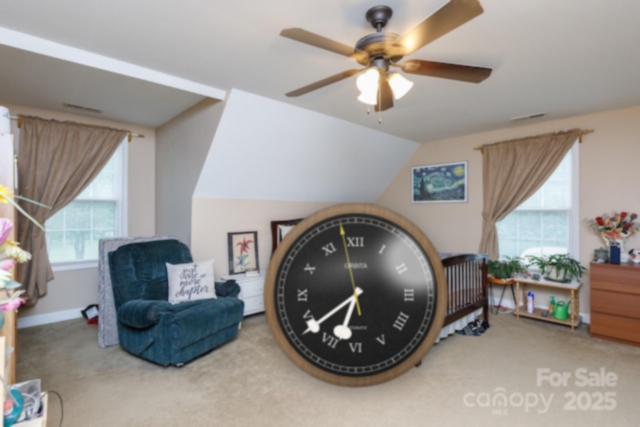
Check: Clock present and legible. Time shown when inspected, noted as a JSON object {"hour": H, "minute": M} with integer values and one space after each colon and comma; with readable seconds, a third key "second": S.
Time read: {"hour": 6, "minute": 38, "second": 58}
